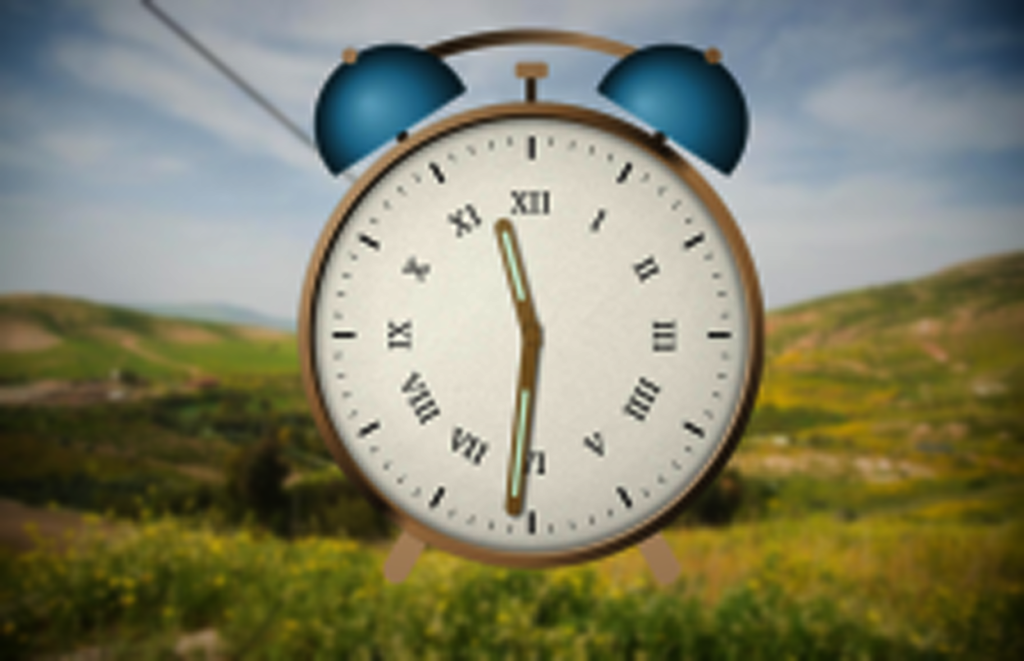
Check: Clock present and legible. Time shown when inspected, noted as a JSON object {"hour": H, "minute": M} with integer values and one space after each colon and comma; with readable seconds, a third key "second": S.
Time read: {"hour": 11, "minute": 31}
